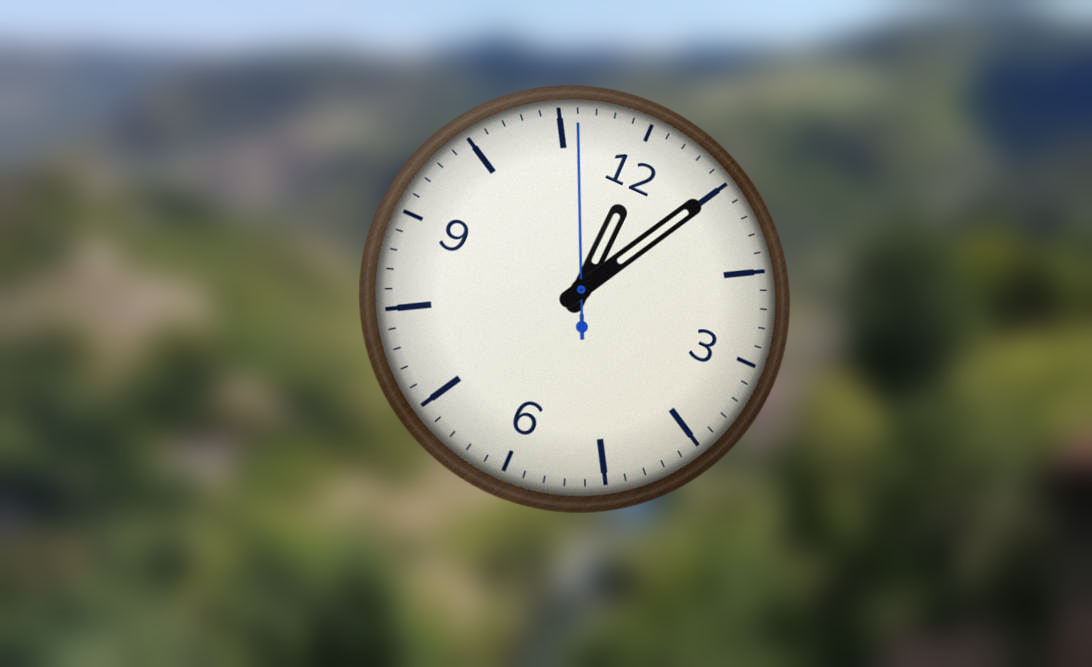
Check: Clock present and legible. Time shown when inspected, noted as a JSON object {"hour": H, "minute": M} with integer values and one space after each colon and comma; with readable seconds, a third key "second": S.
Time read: {"hour": 12, "minute": 4, "second": 56}
